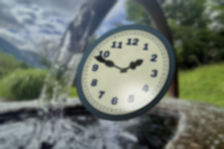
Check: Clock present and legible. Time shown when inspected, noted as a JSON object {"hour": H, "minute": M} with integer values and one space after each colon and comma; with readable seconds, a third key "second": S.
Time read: {"hour": 1, "minute": 48}
